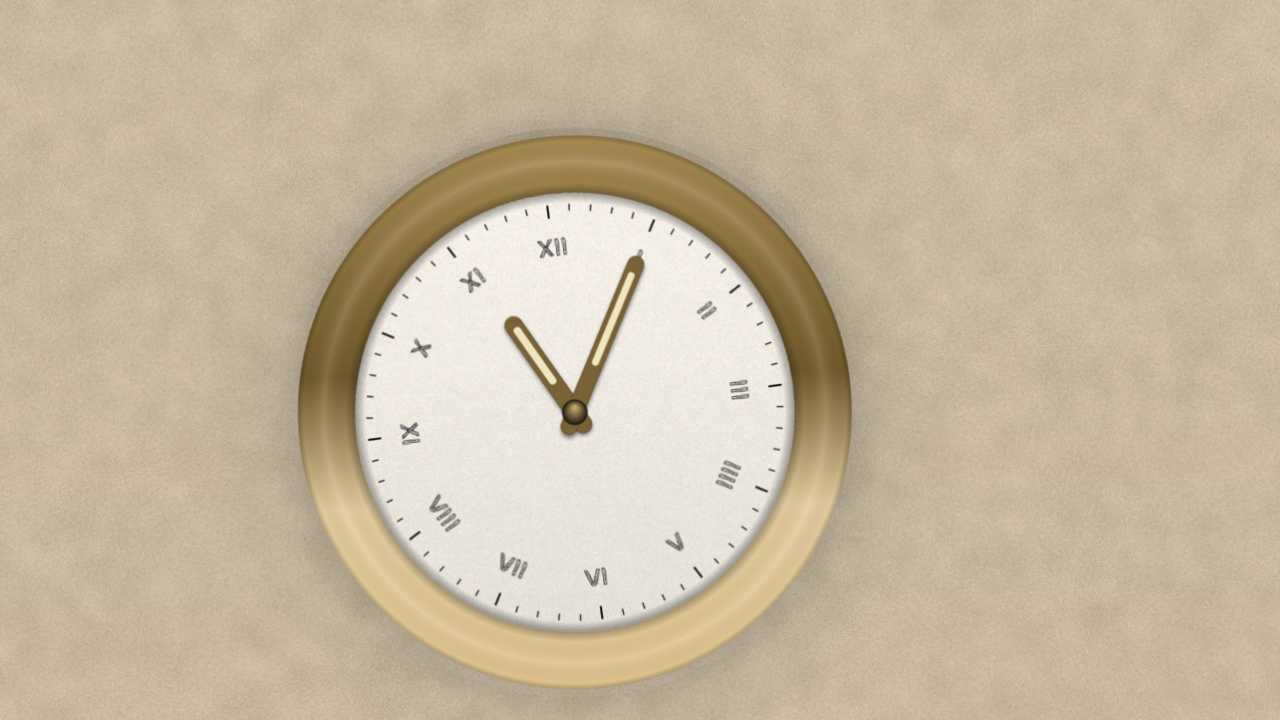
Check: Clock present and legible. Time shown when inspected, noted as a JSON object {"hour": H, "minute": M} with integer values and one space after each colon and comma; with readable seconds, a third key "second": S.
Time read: {"hour": 11, "minute": 5}
